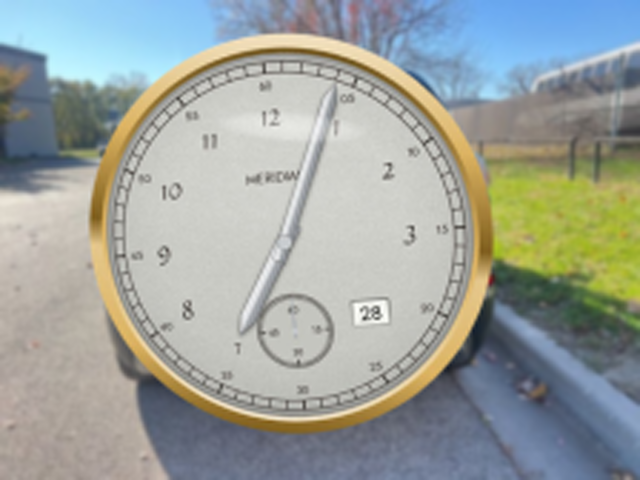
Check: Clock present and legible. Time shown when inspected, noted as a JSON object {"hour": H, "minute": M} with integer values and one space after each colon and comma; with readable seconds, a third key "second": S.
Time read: {"hour": 7, "minute": 4}
